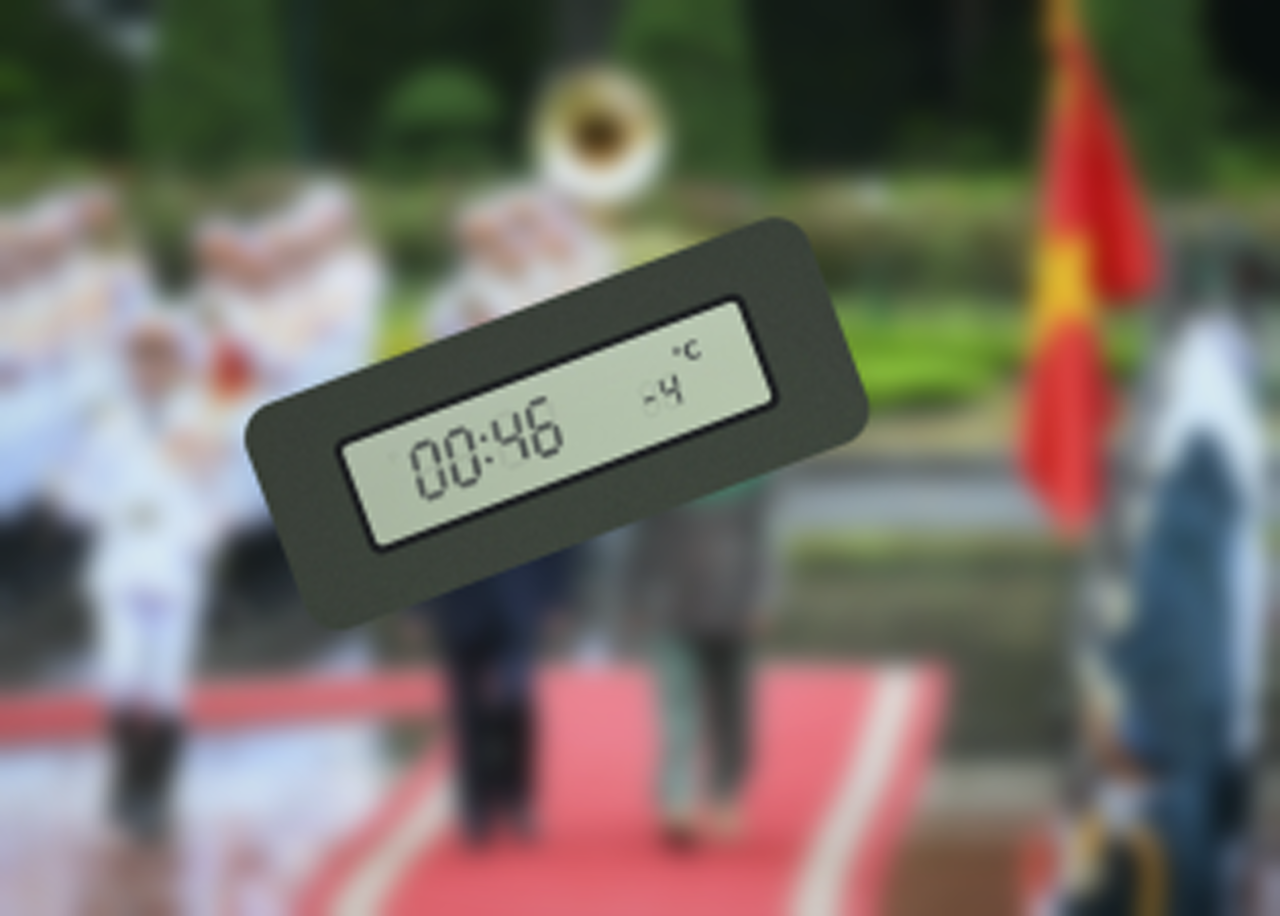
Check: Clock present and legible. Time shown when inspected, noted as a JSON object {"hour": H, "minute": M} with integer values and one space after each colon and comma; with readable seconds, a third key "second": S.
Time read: {"hour": 0, "minute": 46}
